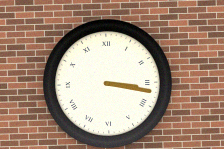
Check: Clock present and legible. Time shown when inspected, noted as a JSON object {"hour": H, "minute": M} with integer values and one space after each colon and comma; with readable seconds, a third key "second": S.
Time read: {"hour": 3, "minute": 17}
